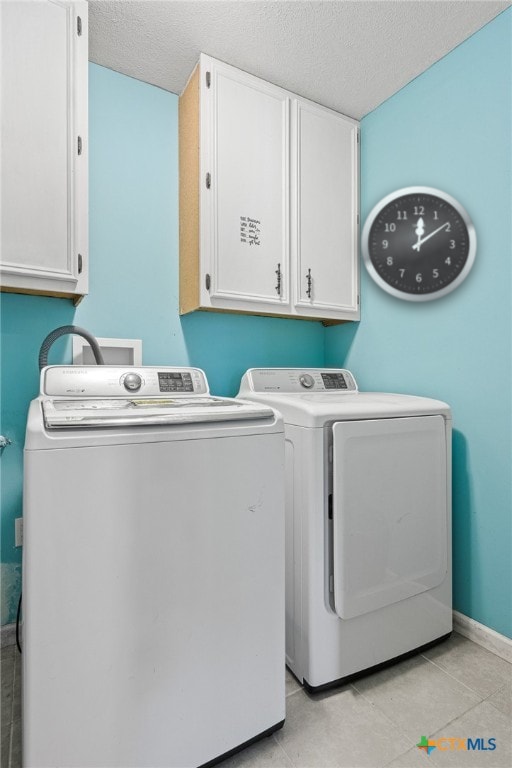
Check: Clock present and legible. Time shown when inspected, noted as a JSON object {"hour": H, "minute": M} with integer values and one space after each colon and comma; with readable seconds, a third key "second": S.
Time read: {"hour": 12, "minute": 9}
